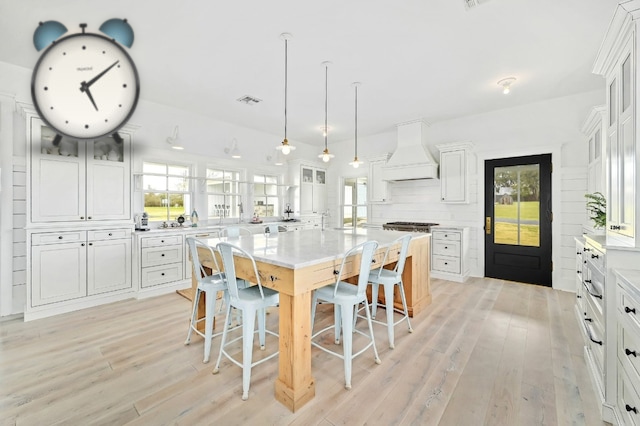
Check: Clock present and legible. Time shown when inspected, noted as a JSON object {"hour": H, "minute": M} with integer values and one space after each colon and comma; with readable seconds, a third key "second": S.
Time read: {"hour": 5, "minute": 9}
